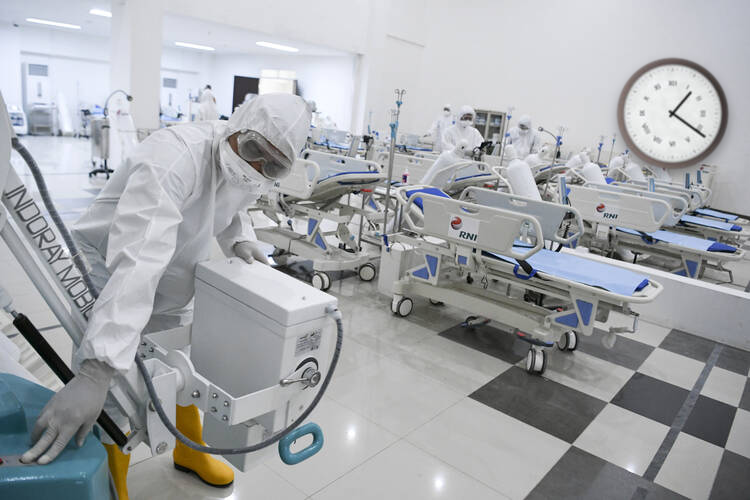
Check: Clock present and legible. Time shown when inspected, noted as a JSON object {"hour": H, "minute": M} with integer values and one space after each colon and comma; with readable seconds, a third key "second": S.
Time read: {"hour": 1, "minute": 21}
